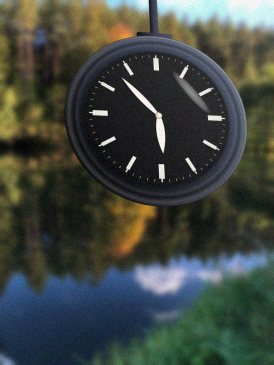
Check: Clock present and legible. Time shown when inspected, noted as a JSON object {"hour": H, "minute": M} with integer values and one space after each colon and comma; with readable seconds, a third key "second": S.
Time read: {"hour": 5, "minute": 53}
